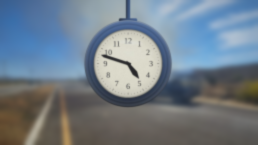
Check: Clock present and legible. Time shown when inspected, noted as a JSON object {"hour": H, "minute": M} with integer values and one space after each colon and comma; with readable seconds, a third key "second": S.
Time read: {"hour": 4, "minute": 48}
